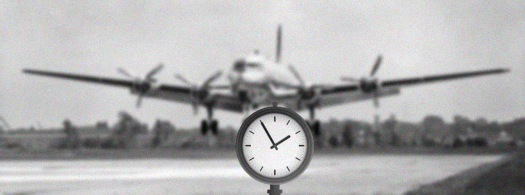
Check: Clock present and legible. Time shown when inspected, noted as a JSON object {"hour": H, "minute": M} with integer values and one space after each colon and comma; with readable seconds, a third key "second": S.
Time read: {"hour": 1, "minute": 55}
